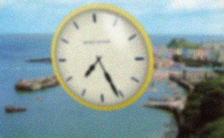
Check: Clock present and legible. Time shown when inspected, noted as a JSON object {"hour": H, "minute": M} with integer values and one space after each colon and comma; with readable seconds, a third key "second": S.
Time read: {"hour": 7, "minute": 26}
